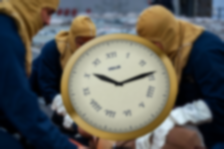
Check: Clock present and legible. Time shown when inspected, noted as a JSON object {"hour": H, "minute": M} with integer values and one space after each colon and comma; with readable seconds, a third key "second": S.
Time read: {"hour": 10, "minute": 14}
